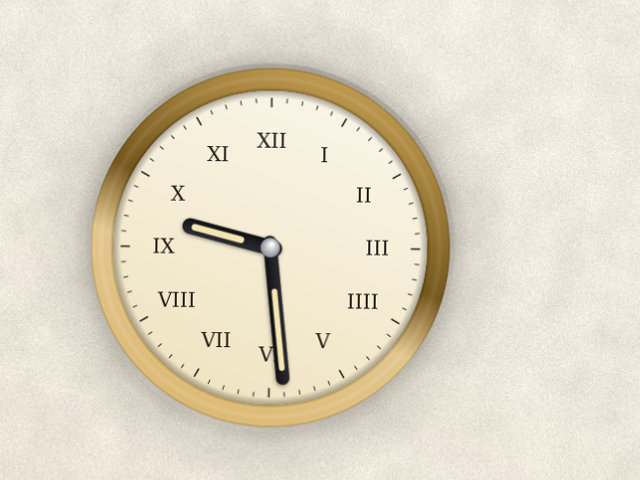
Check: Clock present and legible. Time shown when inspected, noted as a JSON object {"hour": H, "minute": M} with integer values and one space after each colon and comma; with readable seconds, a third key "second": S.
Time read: {"hour": 9, "minute": 29}
